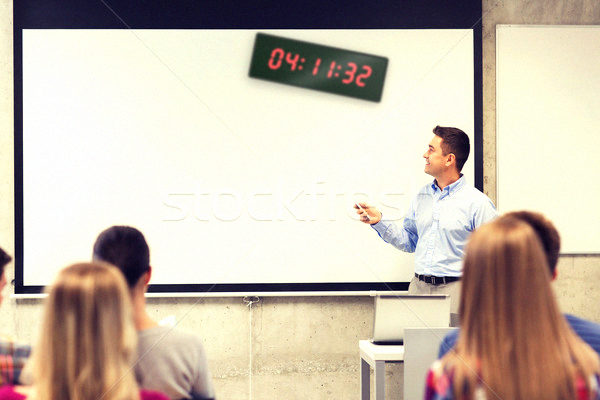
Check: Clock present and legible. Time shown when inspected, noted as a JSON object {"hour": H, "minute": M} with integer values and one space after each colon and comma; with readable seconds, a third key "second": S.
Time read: {"hour": 4, "minute": 11, "second": 32}
